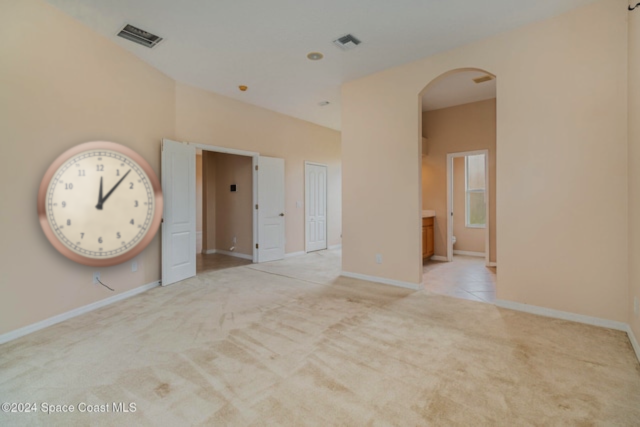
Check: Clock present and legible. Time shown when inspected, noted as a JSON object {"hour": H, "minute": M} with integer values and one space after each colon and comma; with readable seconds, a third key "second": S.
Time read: {"hour": 12, "minute": 7}
